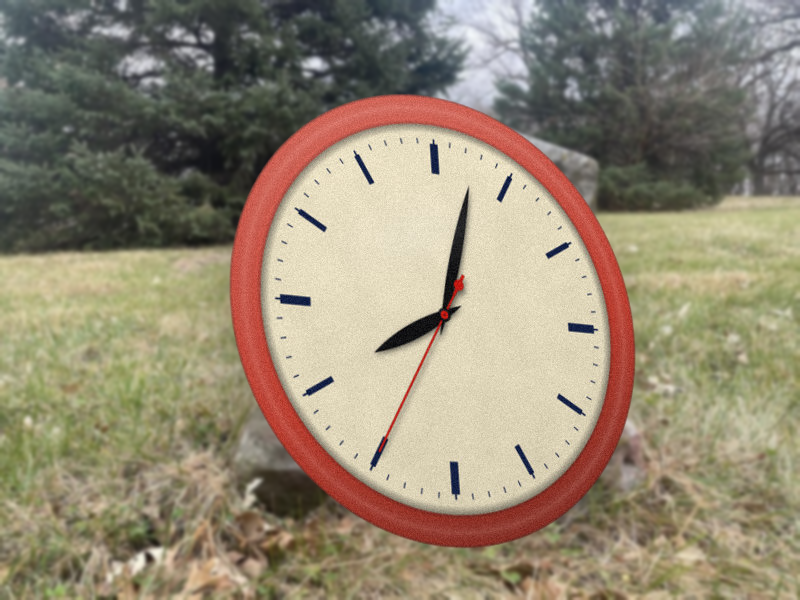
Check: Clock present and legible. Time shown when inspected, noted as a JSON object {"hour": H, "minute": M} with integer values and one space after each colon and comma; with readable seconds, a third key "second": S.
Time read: {"hour": 8, "minute": 2, "second": 35}
